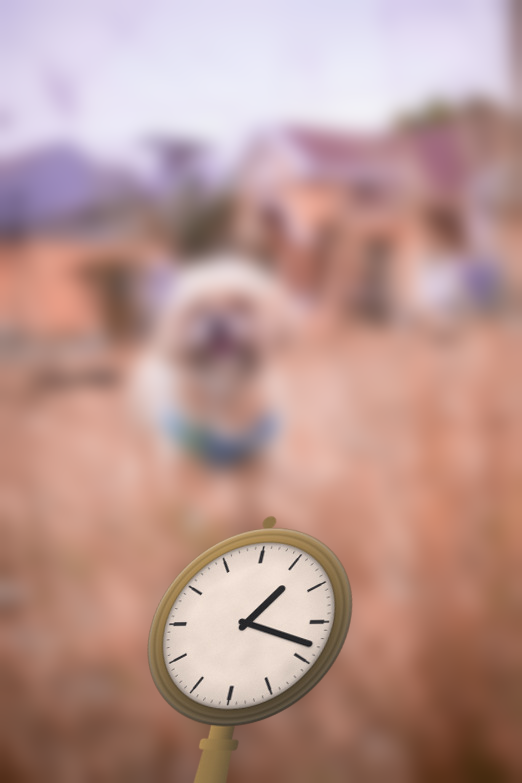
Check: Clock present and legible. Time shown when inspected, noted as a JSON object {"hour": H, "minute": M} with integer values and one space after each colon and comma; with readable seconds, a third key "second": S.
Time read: {"hour": 1, "minute": 18}
